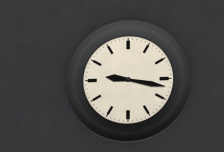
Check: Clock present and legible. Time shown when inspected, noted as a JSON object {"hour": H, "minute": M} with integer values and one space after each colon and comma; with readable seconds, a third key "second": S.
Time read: {"hour": 9, "minute": 17}
